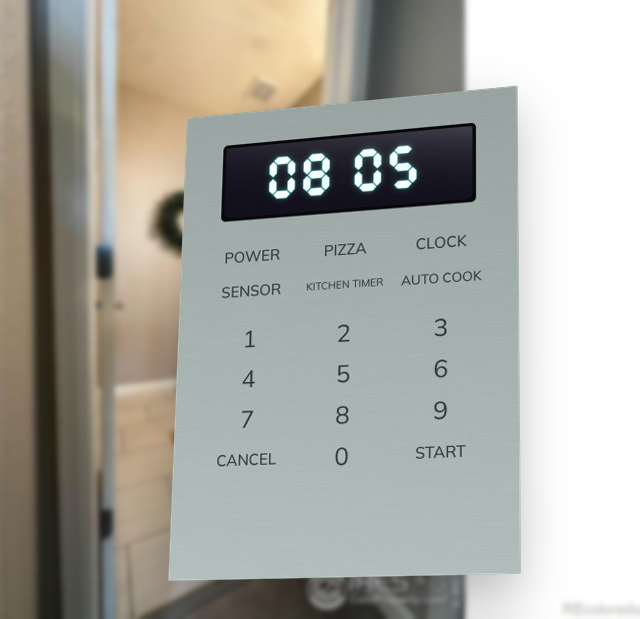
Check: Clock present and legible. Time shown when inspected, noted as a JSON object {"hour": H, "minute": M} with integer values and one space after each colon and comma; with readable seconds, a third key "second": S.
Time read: {"hour": 8, "minute": 5}
